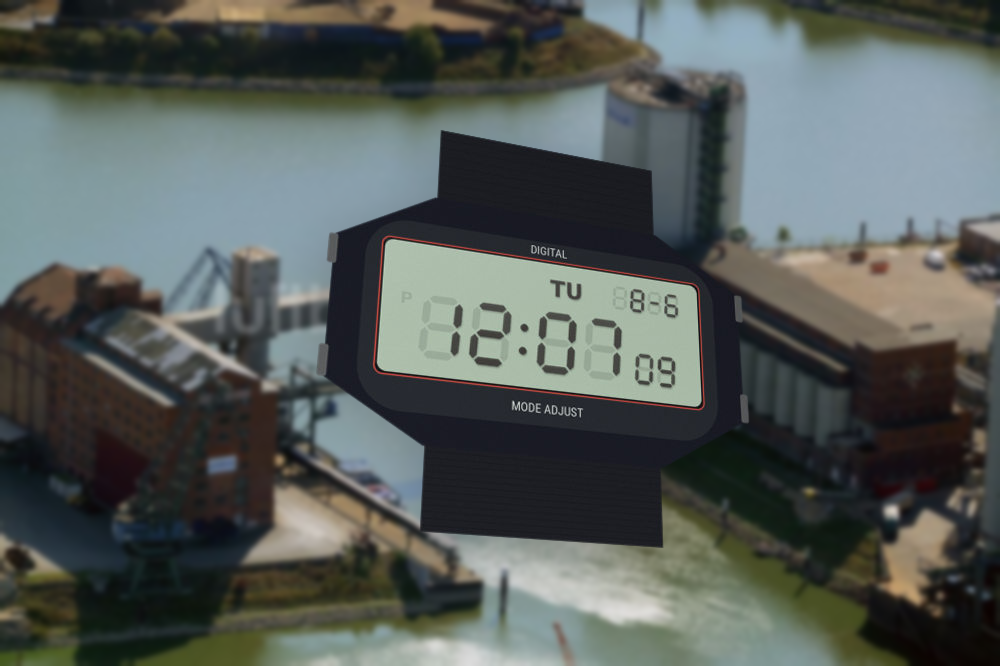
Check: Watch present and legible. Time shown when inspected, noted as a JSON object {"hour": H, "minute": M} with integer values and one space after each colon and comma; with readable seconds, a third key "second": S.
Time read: {"hour": 12, "minute": 7, "second": 9}
